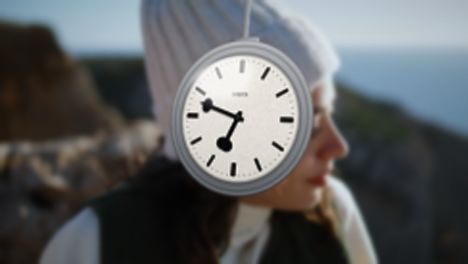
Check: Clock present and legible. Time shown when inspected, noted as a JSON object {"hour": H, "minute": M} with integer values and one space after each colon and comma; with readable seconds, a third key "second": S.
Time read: {"hour": 6, "minute": 48}
